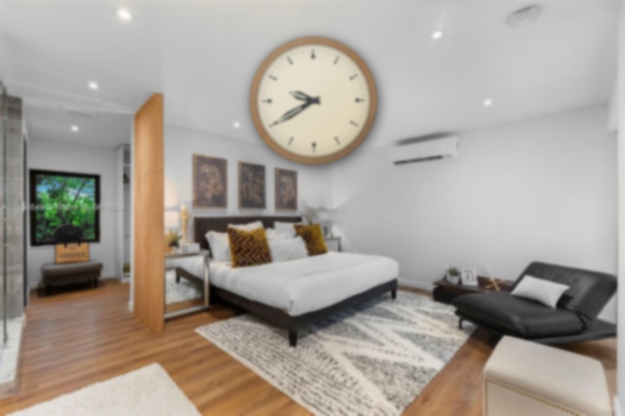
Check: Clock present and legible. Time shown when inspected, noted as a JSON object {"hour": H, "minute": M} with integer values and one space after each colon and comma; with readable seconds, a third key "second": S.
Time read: {"hour": 9, "minute": 40}
